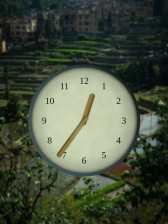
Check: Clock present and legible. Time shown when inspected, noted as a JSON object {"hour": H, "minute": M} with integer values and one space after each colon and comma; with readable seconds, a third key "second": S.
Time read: {"hour": 12, "minute": 36}
